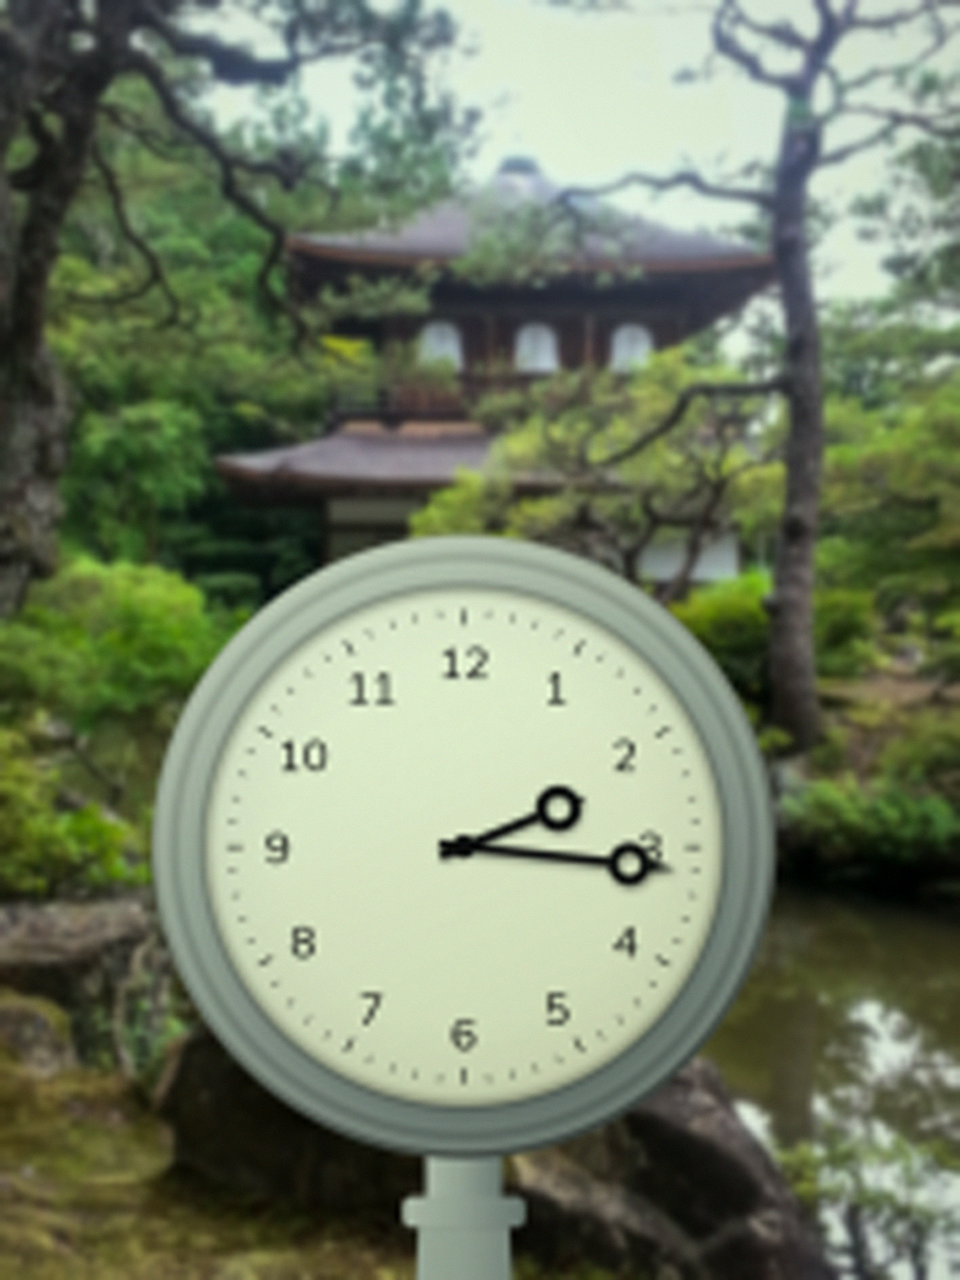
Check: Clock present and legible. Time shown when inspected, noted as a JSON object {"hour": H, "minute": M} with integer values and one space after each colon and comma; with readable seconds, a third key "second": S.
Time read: {"hour": 2, "minute": 16}
